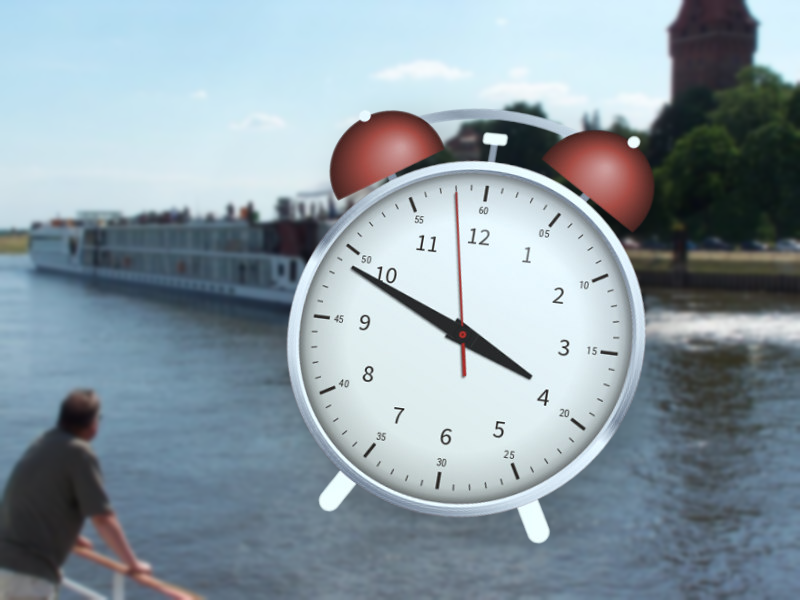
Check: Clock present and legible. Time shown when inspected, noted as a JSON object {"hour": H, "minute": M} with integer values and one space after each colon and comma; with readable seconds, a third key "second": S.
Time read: {"hour": 3, "minute": 48, "second": 58}
